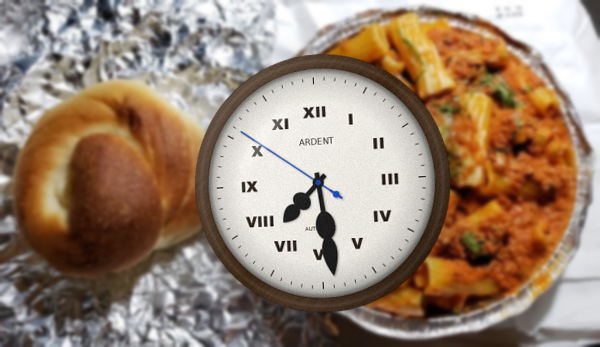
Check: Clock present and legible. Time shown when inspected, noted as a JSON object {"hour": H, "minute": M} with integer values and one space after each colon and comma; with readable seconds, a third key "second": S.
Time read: {"hour": 7, "minute": 28, "second": 51}
